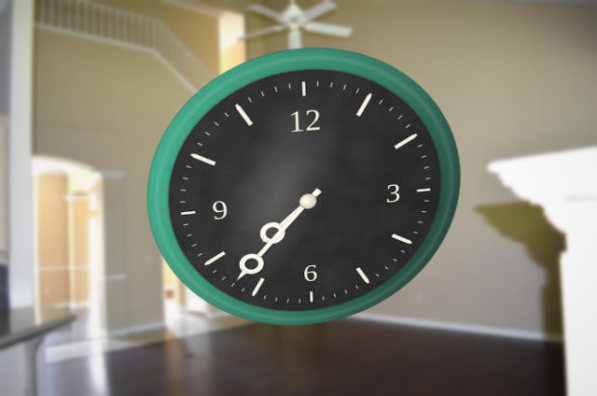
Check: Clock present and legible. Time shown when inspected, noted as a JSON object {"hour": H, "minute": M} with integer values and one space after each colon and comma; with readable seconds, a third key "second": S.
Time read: {"hour": 7, "minute": 37}
